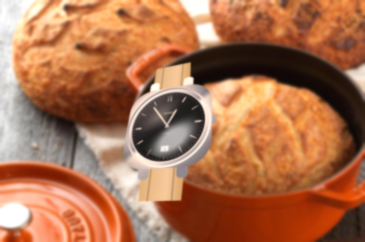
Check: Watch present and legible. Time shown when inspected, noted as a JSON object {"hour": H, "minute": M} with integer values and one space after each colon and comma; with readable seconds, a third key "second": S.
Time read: {"hour": 12, "minute": 54}
